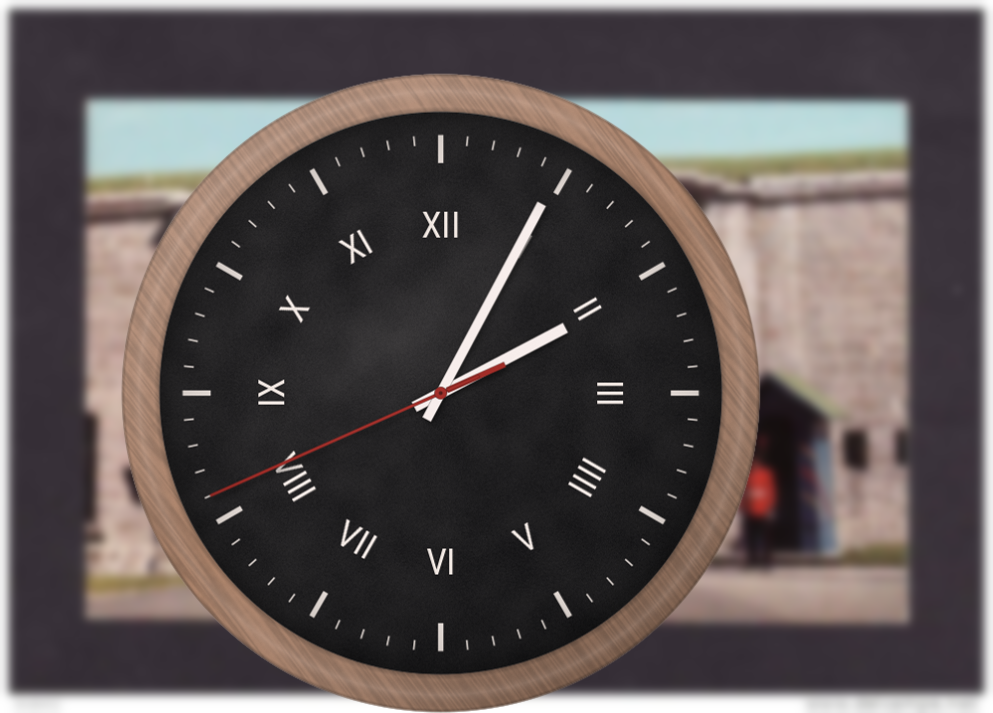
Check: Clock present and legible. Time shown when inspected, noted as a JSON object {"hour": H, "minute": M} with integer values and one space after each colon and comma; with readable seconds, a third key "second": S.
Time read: {"hour": 2, "minute": 4, "second": 41}
